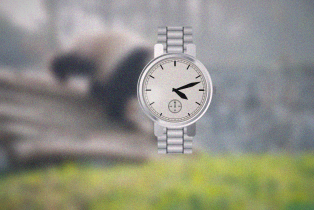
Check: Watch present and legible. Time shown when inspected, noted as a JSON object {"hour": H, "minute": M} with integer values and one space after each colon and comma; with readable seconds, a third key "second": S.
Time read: {"hour": 4, "minute": 12}
